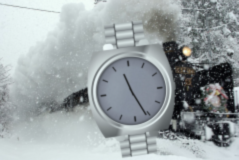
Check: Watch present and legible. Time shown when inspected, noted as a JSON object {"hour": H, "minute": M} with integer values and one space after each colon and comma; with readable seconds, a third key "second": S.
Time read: {"hour": 11, "minute": 26}
